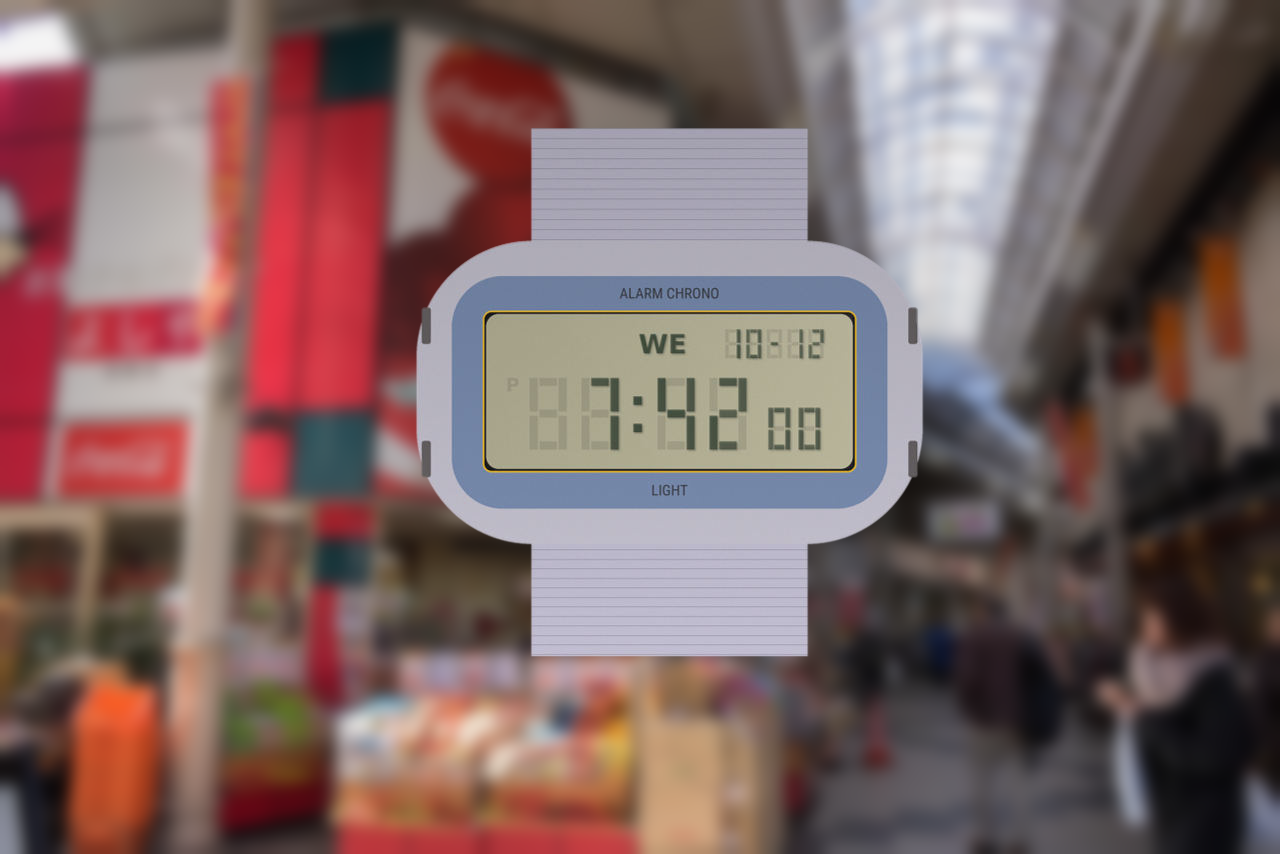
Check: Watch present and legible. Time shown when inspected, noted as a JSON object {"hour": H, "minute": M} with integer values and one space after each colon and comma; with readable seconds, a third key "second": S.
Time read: {"hour": 7, "minute": 42, "second": 0}
